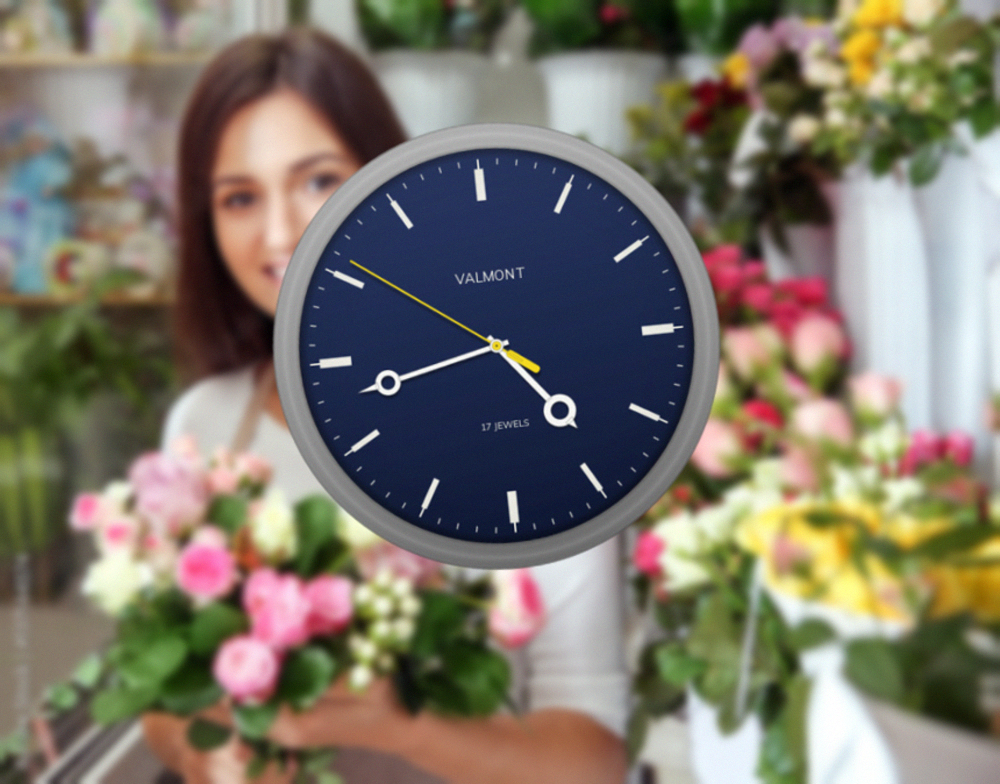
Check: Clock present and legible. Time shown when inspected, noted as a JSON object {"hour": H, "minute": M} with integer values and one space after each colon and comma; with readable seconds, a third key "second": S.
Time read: {"hour": 4, "minute": 42, "second": 51}
